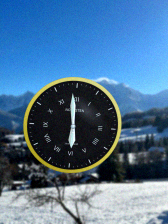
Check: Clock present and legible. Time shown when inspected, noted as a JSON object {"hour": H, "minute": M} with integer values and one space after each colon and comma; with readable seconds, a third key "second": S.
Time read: {"hour": 5, "minute": 59}
